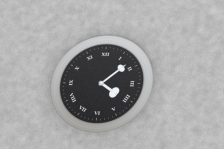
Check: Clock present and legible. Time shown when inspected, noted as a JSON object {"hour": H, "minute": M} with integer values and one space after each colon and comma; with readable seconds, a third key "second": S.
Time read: {"hour": 4, "minute": 8}
